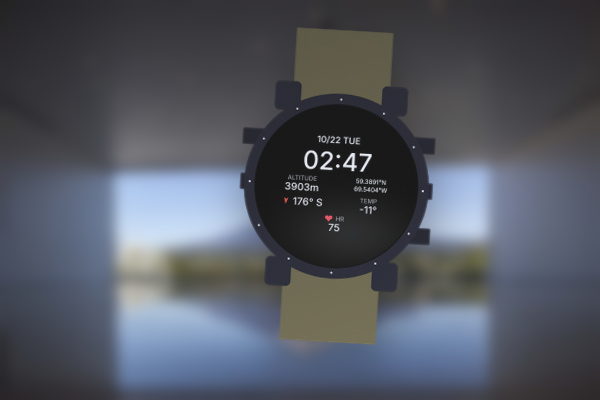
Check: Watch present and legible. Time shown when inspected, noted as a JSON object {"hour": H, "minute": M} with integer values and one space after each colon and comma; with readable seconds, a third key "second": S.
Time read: {"hour": 2, "minute": 47}
